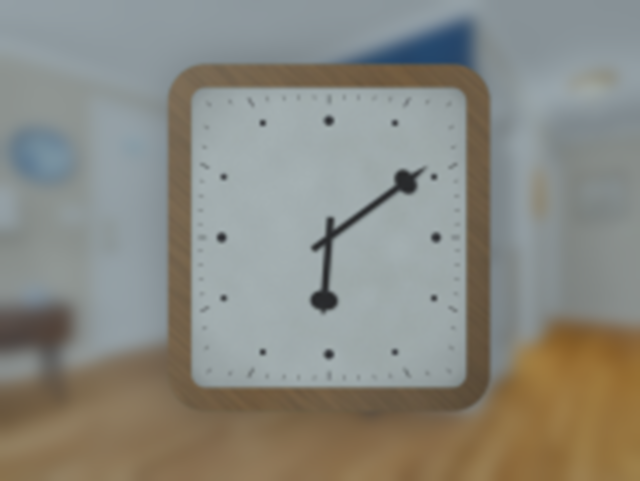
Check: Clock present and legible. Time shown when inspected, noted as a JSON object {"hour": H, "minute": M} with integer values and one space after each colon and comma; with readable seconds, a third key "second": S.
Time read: {"hour": 6, "minute": 9}
